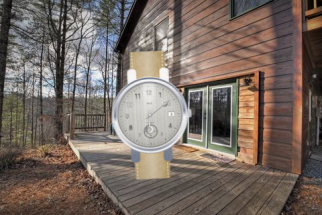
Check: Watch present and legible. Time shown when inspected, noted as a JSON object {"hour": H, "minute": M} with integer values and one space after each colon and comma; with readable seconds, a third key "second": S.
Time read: {"hour": 6, "minute": 9}
